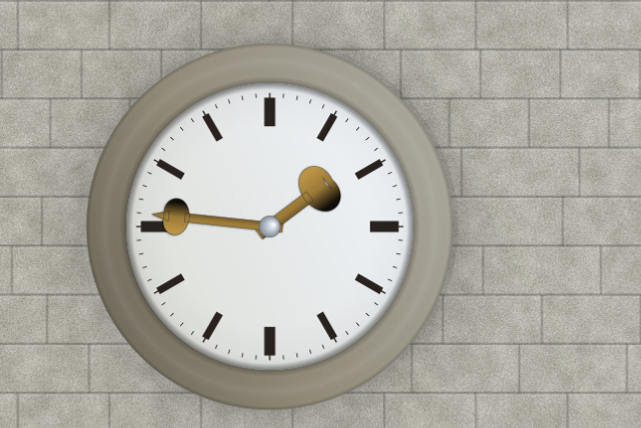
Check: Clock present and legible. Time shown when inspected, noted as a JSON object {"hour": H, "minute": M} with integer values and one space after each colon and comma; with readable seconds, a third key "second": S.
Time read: {"hour": 1, "minute": 46}
